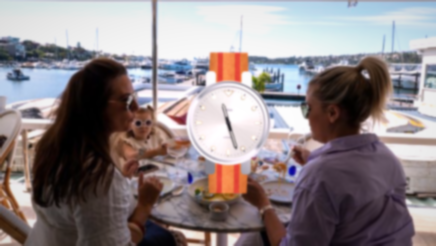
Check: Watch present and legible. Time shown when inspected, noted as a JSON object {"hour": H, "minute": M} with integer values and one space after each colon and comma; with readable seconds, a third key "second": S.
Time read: {"hour": 11, "minute": 27}
